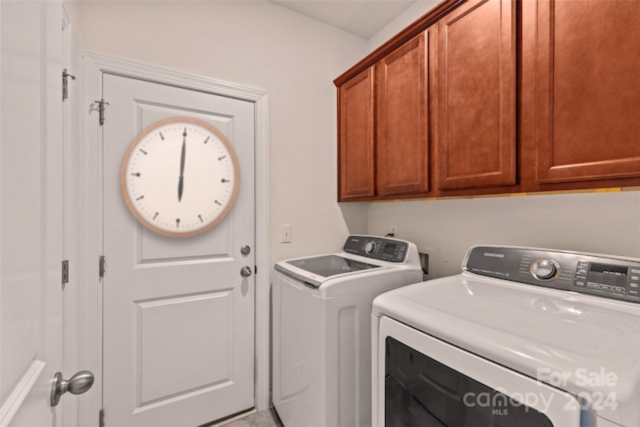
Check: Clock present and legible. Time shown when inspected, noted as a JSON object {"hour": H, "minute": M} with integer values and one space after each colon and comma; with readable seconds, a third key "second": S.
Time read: {"hour": 6, "minute": 0}
